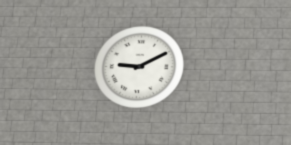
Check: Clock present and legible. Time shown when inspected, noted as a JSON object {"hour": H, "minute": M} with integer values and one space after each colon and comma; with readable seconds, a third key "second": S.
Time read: {"hour": 9, "minute": 10}
